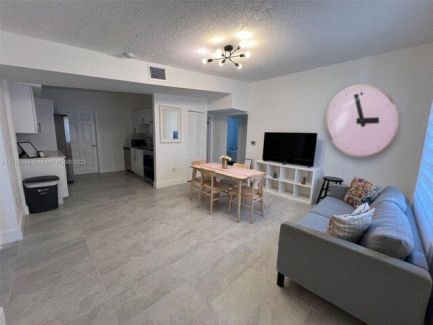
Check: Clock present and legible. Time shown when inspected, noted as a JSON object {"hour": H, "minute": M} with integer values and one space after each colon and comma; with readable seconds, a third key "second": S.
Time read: {"hour": 2, "minute": 58}
